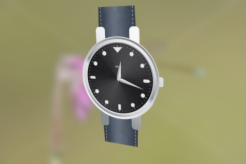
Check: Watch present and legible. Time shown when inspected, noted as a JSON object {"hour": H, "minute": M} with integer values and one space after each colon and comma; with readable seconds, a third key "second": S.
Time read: {"hour": 12, "minute": 18}
